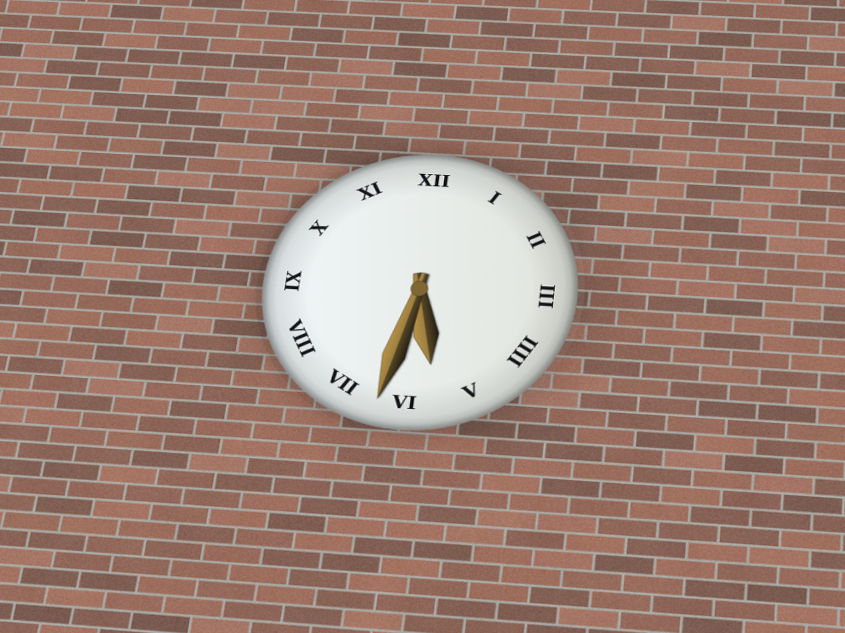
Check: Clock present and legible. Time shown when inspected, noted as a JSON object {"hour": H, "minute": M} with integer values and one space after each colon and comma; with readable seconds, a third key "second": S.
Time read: {"hour": 5, "minute": 32}
